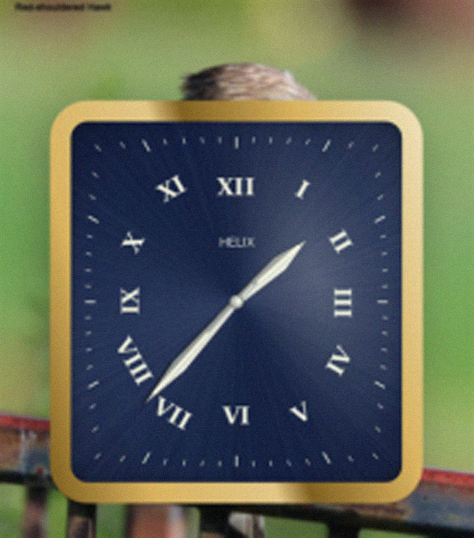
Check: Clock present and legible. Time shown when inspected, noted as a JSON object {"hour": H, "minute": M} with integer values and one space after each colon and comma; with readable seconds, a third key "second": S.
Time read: {"hour": 1, "minute": 37}
